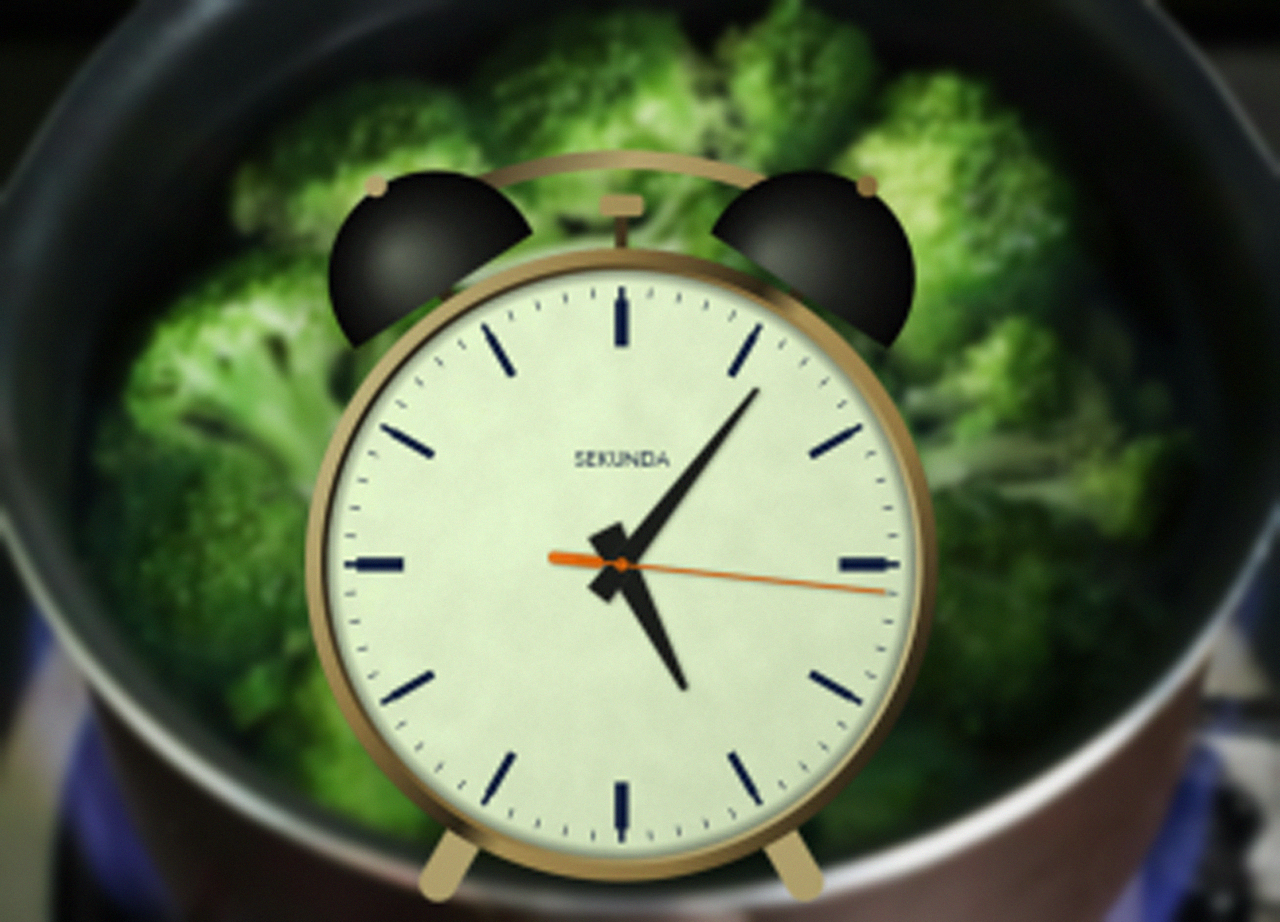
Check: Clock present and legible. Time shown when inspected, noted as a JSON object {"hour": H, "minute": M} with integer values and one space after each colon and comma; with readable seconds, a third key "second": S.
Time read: {"hour": 5, "minute": 6, "second": 16}
